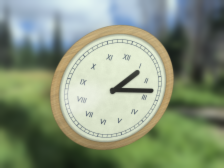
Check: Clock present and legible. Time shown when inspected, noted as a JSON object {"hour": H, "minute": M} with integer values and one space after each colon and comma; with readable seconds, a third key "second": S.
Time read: {"hour": 1, "minute": 13}
